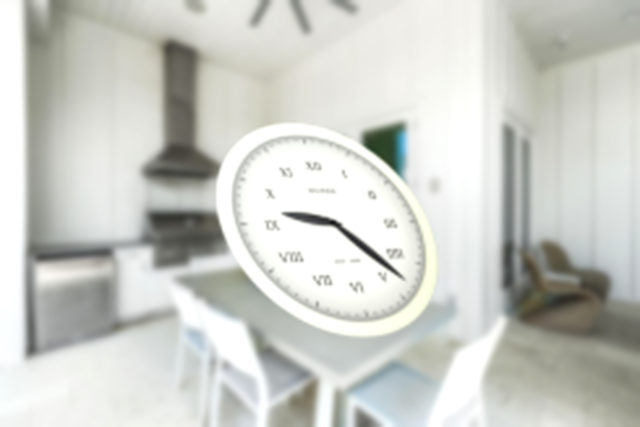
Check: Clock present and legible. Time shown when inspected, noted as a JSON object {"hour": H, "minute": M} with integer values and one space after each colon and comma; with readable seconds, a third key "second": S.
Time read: {"hour": 9, "minute": 23}
